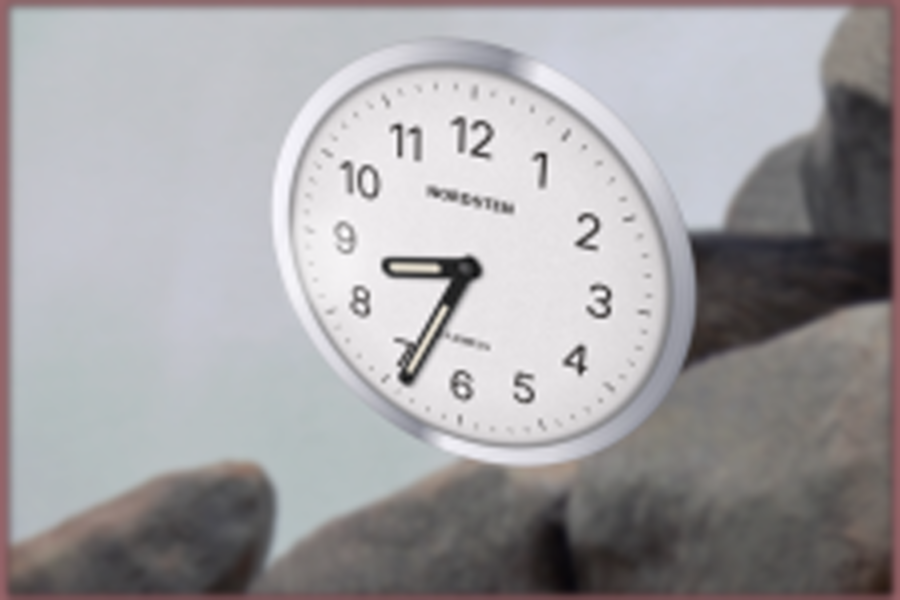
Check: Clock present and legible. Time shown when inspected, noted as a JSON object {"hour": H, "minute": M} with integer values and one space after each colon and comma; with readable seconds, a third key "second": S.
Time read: {"hour": 8, "minute": 34}
